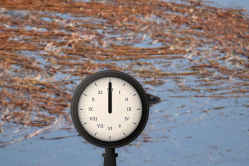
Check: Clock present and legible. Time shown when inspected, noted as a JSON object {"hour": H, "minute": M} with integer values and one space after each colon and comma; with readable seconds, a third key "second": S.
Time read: {"hour": 12, "minute": 0}
